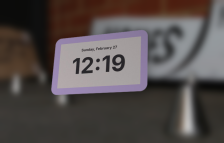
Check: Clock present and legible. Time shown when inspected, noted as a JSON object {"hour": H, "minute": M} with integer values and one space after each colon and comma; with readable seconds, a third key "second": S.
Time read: {"hour": 12, "minute": 19}
